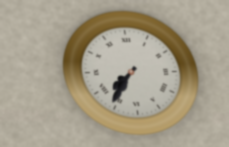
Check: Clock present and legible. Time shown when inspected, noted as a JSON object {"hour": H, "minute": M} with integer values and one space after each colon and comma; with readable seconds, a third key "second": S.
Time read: {"hour": 7, "minute": 36}
